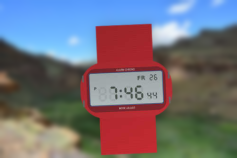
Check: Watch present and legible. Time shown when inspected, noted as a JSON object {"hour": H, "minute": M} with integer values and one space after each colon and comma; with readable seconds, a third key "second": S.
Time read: {"hour": 7, "minute": 46, "second": 44}
